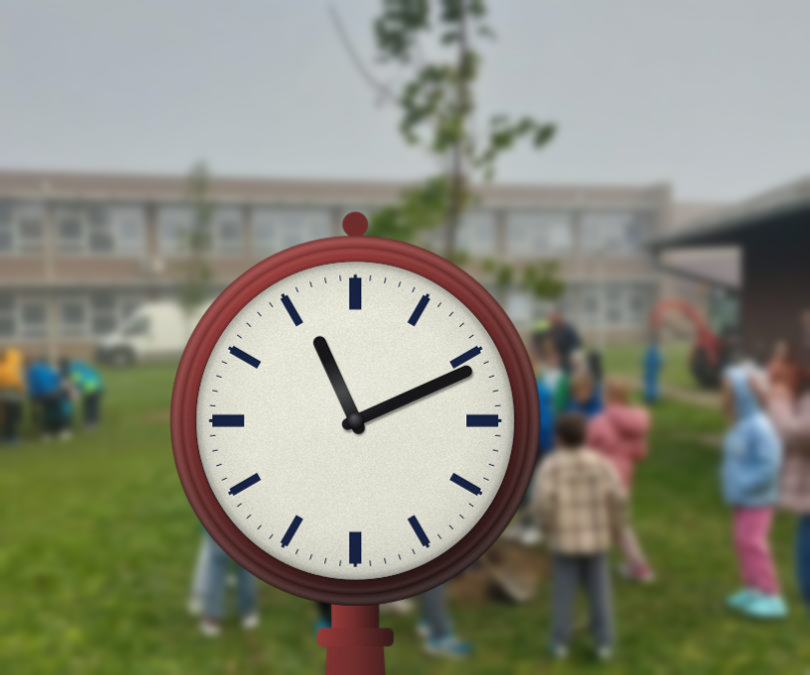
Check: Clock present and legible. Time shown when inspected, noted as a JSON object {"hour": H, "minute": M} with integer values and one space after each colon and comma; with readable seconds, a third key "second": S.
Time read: {"hour": 11, "minute": 11}
